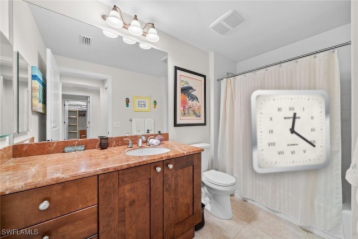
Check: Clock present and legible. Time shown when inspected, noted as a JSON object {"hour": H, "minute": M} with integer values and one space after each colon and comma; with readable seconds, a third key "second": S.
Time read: {"hour": 12, "minute": 21}
